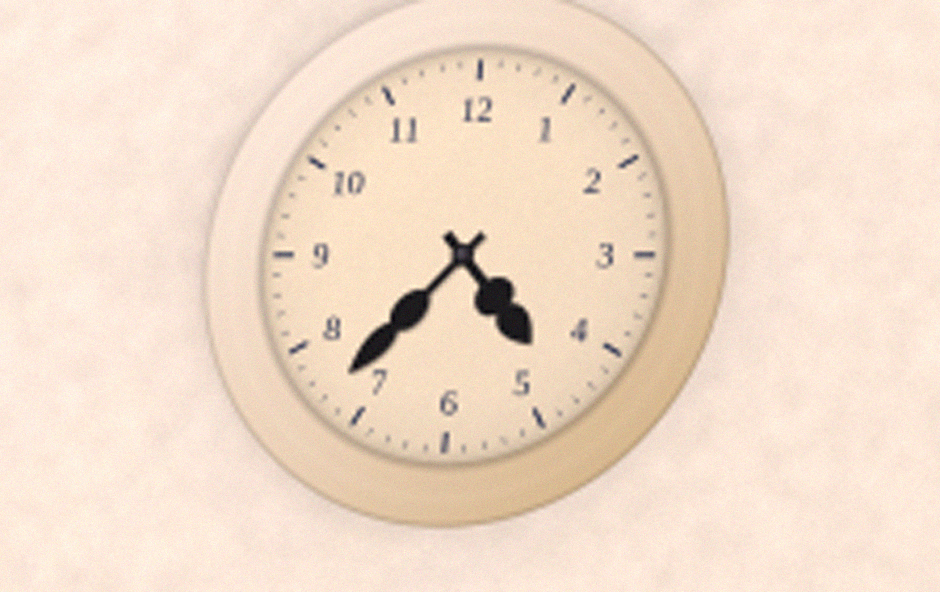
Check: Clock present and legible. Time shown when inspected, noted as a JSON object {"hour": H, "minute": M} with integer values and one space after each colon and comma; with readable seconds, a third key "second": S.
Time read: {"hour": 4, "minute": 37}
